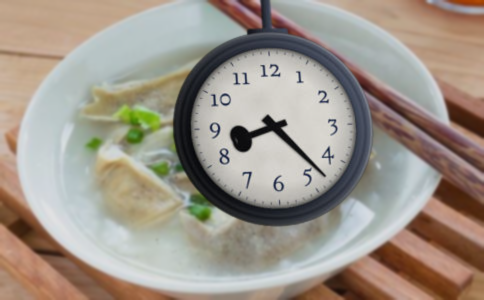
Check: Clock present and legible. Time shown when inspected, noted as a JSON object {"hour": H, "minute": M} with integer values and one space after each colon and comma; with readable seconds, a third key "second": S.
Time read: {"hour": 8, "minute": 23}
